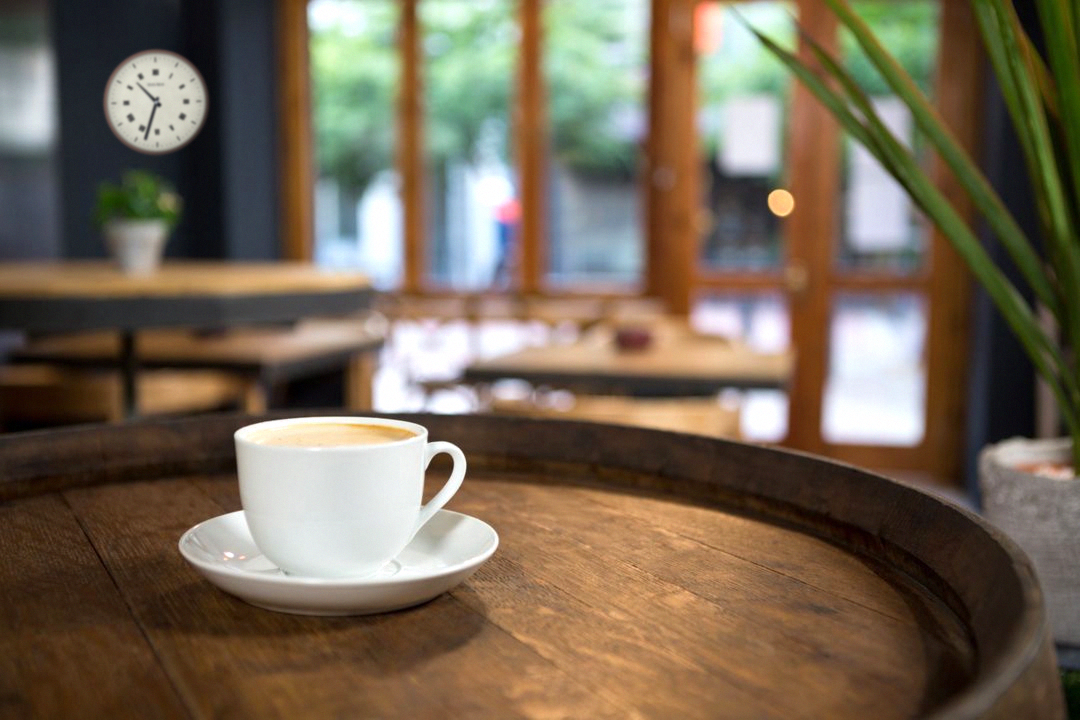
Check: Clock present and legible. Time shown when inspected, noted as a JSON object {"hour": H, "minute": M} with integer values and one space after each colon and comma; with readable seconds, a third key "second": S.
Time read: {"hour": 10, "minute": 33}
